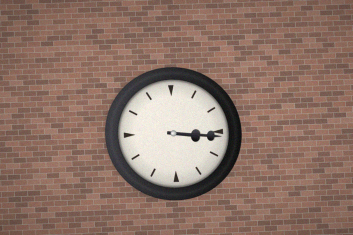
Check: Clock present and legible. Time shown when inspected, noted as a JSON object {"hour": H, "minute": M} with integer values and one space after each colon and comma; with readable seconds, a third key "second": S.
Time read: {"hour": 3, "minute": 16}
